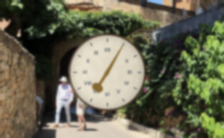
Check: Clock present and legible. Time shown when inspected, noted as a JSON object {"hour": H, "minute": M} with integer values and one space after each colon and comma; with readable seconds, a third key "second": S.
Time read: {"hour": 7, "minute": 5}
